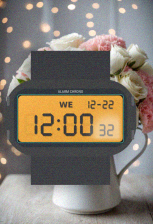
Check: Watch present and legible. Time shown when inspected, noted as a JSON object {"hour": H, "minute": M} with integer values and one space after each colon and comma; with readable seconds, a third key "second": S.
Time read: {"hour": 12, "minute": 0, "second": 32}
